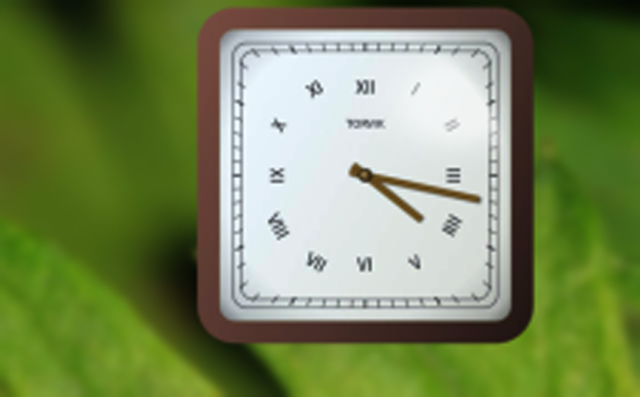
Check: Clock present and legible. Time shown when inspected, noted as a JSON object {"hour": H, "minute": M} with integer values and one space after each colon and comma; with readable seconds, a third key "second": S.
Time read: {"hour": 4, "minute": 17}
